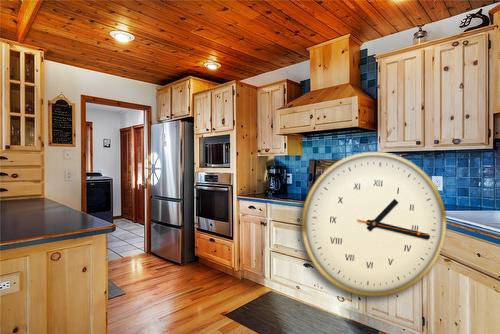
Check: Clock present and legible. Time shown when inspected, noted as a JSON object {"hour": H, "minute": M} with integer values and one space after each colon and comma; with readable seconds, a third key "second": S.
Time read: {"hour": 1, "minute": 16, "second": 16}
